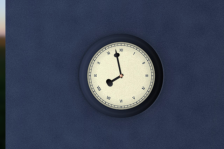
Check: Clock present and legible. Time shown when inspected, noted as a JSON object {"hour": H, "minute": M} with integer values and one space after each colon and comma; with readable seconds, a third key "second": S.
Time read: {"hour": 7, "minute": 58}
